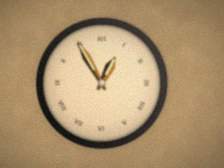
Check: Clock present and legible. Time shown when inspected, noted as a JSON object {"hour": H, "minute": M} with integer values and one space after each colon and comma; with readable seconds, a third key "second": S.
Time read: {"hour": 12, "minute": 55}
